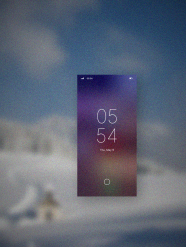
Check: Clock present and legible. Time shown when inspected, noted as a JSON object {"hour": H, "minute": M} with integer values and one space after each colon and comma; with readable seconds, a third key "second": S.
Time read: {"hour": 5, "minute": 54}
